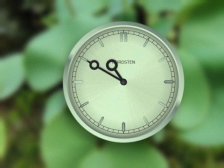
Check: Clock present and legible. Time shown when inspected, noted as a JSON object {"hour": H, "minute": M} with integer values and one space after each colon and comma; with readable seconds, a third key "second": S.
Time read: {"hour": 10, "minute": 50}
